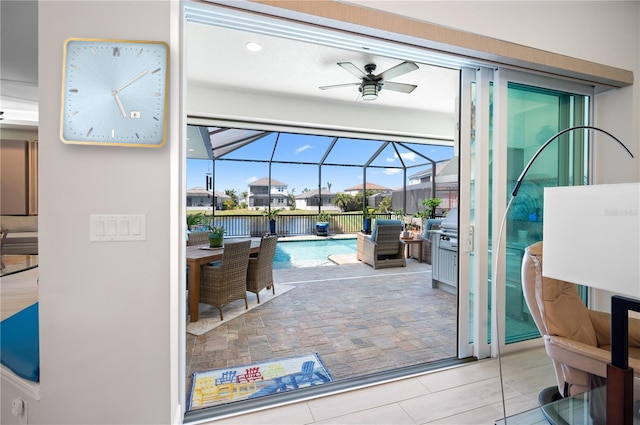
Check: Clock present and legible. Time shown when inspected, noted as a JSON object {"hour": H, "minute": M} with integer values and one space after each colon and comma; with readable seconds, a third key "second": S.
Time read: {"hour": 5, "minute": 9}
